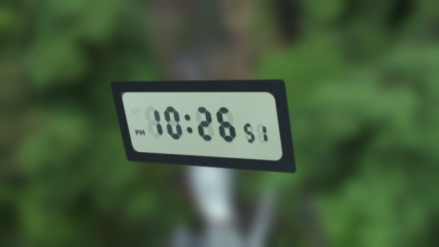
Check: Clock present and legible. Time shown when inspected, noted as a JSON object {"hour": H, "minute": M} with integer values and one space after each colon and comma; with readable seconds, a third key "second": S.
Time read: {"hour": 10, "minute": 26, "second": 51}
